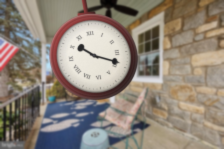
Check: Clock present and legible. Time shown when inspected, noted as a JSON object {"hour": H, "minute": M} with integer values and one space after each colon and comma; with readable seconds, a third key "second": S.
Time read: {"hour": 10, "minute": 19}
